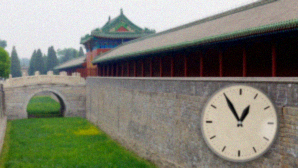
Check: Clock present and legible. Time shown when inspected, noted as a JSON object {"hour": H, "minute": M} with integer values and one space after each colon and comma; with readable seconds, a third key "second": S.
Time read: {"hour": 12, "minute": 55}
